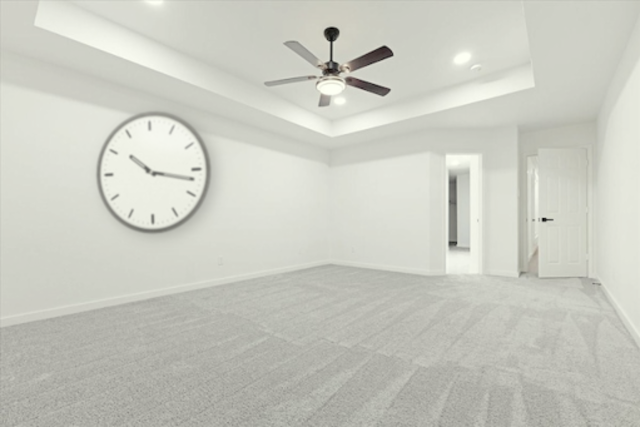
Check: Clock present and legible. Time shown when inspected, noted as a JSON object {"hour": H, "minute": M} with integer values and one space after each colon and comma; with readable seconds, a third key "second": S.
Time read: {"hour": 10, "minute": 17}
